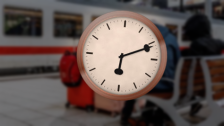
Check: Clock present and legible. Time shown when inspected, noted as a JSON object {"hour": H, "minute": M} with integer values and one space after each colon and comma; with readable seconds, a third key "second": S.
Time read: {"hour": 6, "minute": 11}
